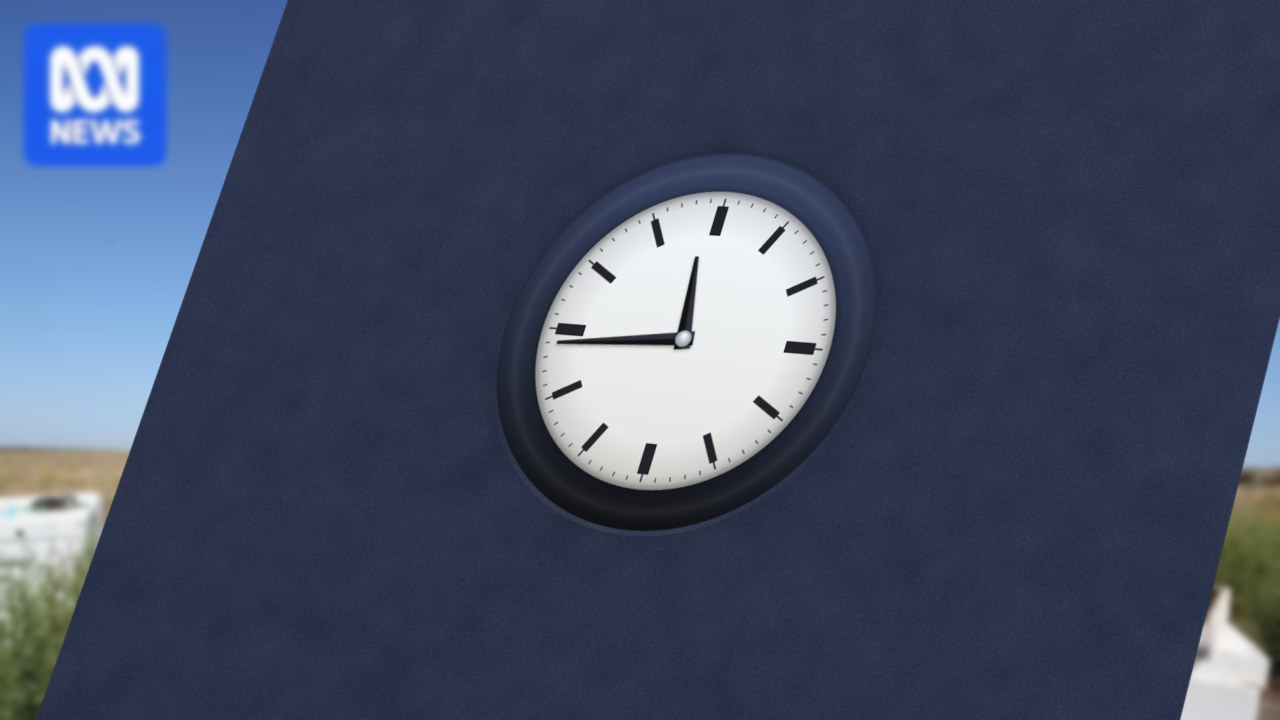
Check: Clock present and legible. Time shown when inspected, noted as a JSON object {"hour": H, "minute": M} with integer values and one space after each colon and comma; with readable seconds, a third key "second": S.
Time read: {"hour": 11, "minute": 44}
